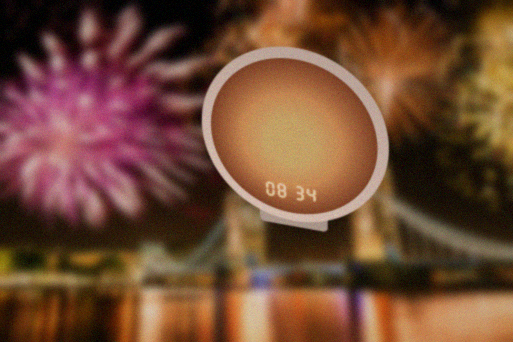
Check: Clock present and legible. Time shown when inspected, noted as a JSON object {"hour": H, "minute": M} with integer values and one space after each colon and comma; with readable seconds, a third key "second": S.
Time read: {"hour": 8, "minute": 34}
